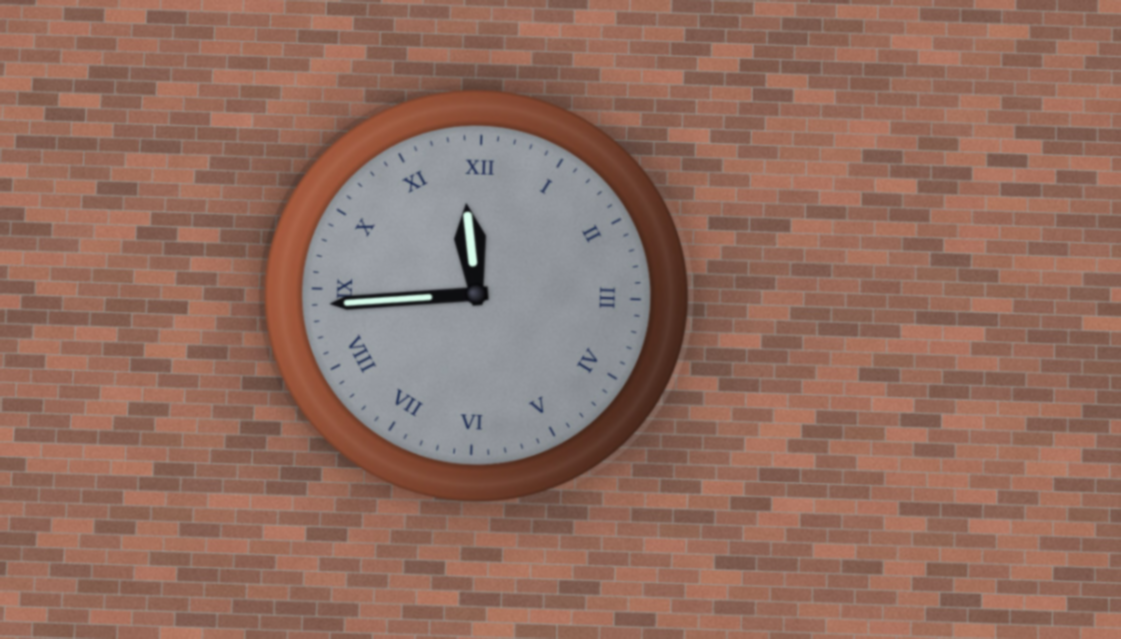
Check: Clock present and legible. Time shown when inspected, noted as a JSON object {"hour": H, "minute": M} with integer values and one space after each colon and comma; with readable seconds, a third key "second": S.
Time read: {"hour": 11, "minute": 44}
